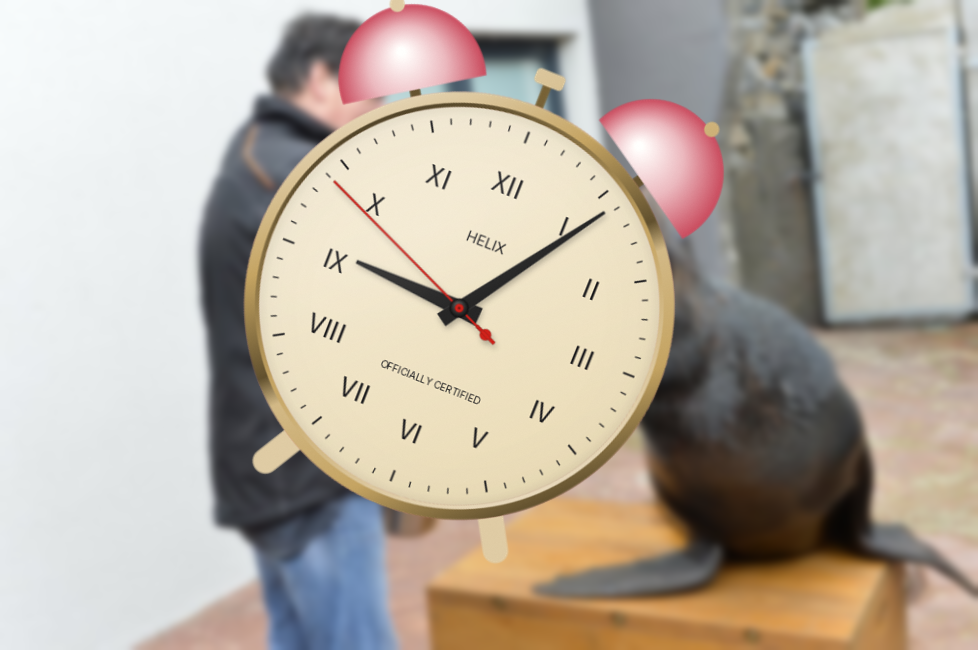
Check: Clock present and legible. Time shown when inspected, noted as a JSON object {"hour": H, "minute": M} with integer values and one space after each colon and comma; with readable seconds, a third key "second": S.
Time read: {"hour": 9, "minute": 5, "second": 49}
